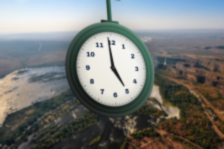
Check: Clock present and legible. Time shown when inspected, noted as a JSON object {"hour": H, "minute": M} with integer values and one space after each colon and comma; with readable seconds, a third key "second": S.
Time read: {"hour": 4, "minute": 59}
